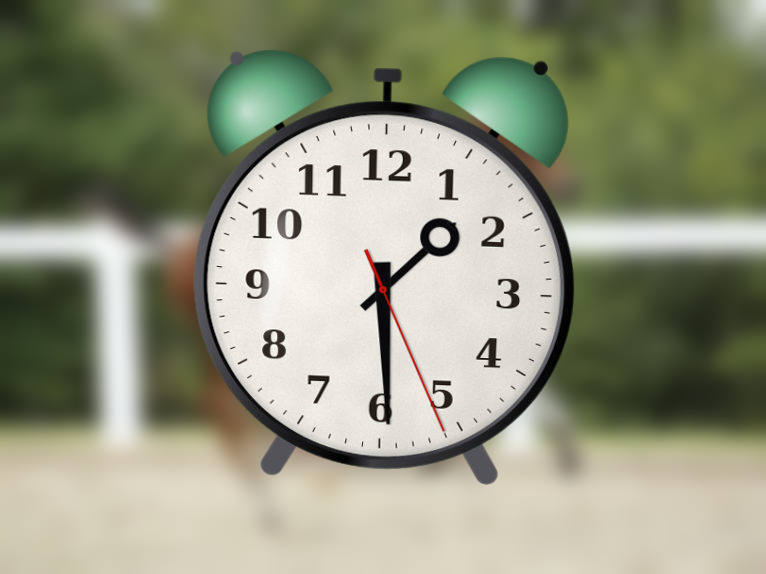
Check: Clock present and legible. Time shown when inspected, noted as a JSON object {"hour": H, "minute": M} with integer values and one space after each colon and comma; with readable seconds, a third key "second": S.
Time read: {"hour": 1, "minute": 29, "second": 26}
